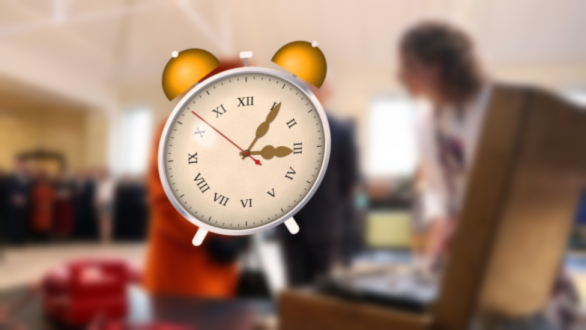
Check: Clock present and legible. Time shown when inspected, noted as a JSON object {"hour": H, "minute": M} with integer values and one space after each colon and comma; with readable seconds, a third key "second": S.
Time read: {"hour": 3, "minute": 5, "second": 52}
